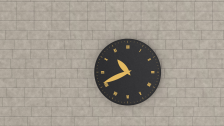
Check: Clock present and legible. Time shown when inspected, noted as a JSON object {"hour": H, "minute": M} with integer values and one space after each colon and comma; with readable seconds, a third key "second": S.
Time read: {"hour": 10, "minute": 41}
